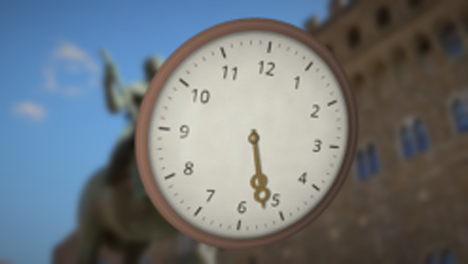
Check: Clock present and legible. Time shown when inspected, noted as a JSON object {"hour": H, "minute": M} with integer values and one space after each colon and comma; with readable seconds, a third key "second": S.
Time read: {"hour": 5, "minute": 27}
